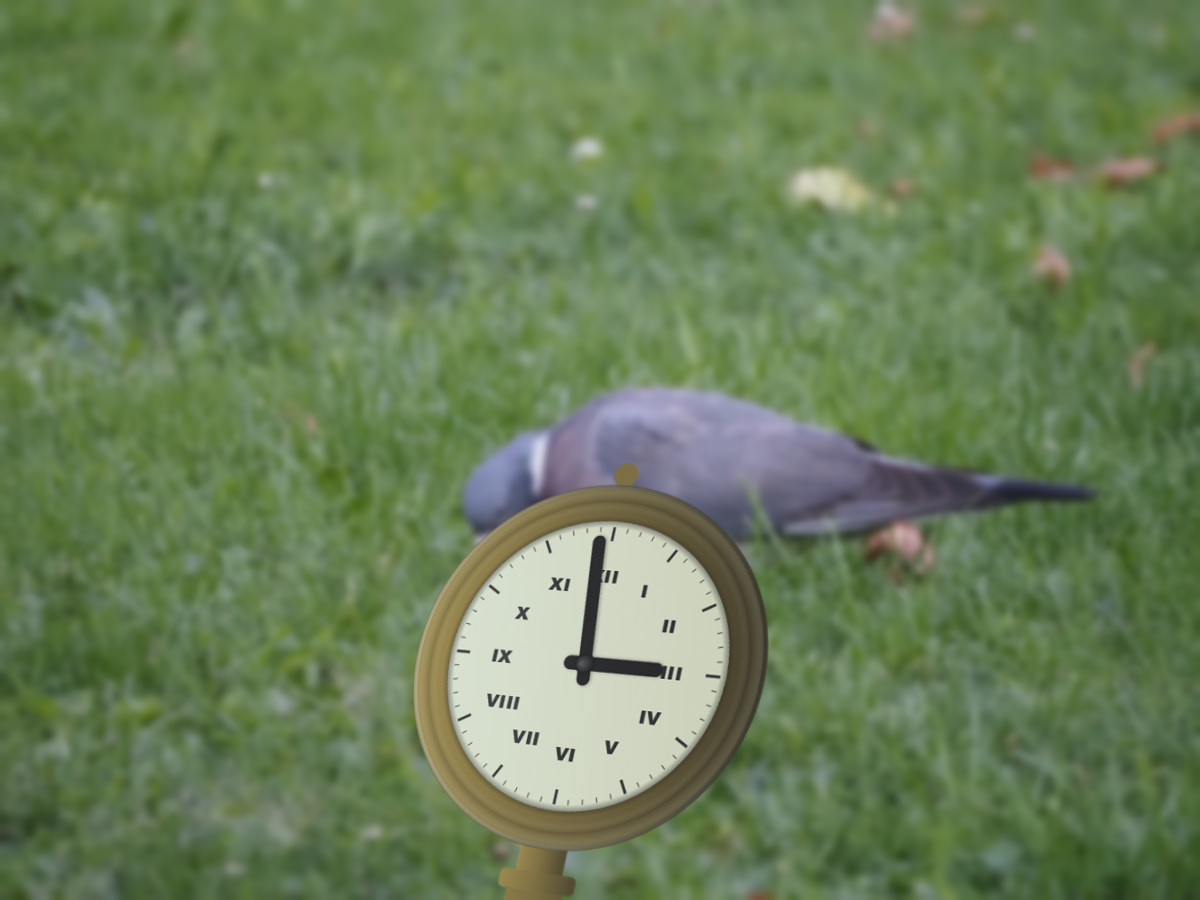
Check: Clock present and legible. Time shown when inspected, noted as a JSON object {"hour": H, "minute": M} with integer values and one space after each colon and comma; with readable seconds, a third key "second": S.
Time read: {"hour": 2, "minute": 59}
